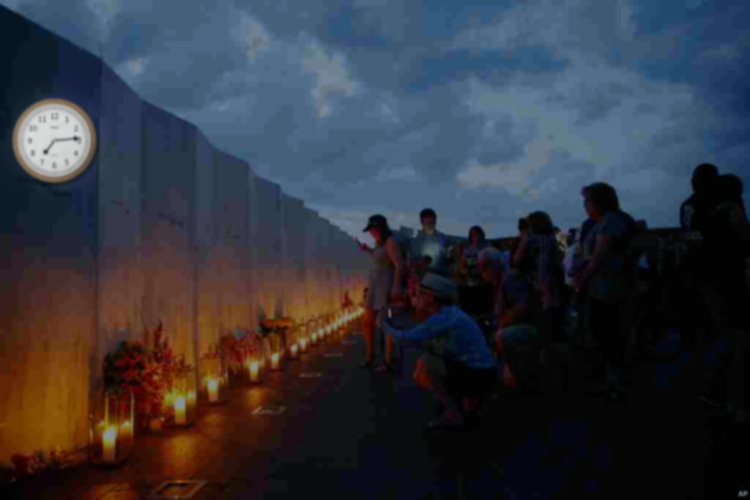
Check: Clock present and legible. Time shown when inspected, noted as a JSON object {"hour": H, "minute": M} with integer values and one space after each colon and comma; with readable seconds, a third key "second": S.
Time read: {"hour": 7, "minute": 14}
